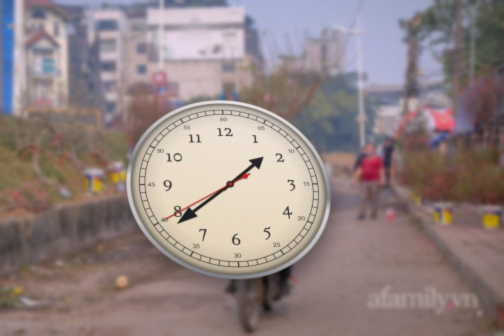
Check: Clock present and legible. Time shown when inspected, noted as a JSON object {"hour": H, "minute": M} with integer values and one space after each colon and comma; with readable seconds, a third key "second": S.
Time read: {"hour": 1, "minute": 38, "second": 40}
